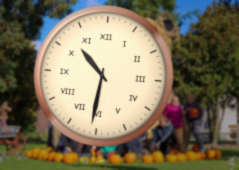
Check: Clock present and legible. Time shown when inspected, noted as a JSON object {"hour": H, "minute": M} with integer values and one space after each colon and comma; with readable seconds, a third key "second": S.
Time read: {"hour": 10, "minute": 31}
